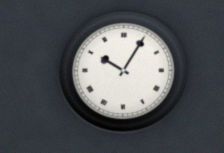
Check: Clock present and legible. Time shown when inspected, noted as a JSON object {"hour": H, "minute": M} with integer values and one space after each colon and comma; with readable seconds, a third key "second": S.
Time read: {"hour": 10, "minute": 5}
